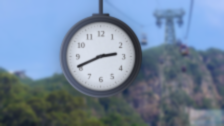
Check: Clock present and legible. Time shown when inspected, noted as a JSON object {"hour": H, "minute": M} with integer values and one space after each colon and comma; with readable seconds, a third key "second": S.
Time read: {"hour": 2, "minute": 41}
